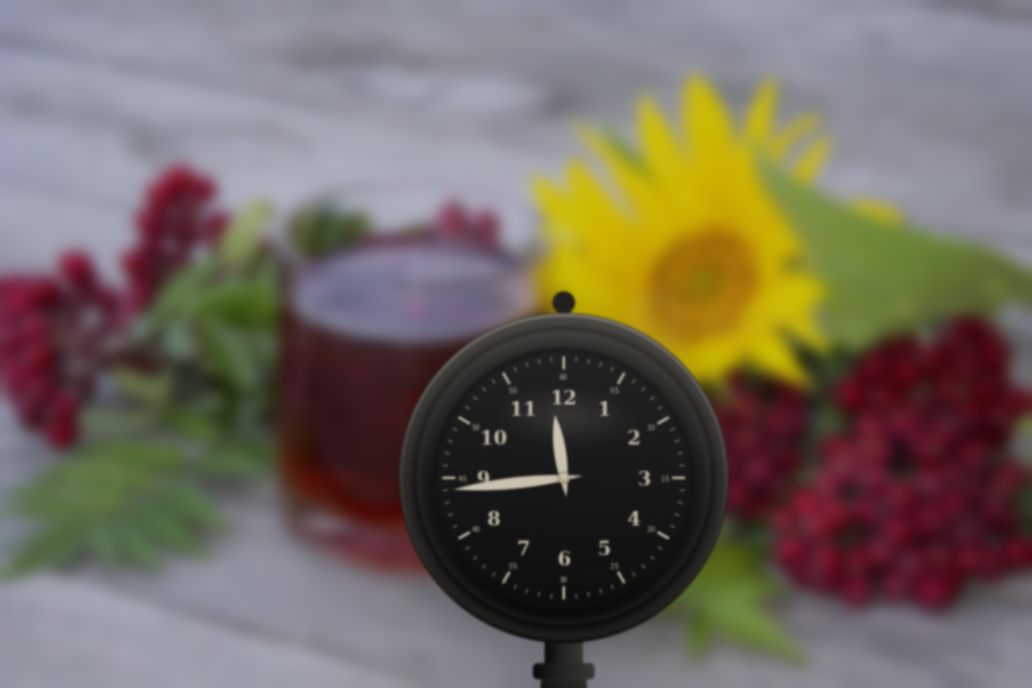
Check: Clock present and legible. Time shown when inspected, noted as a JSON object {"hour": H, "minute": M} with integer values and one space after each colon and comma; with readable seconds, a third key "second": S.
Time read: {"hour": 11, "minute": 44}
